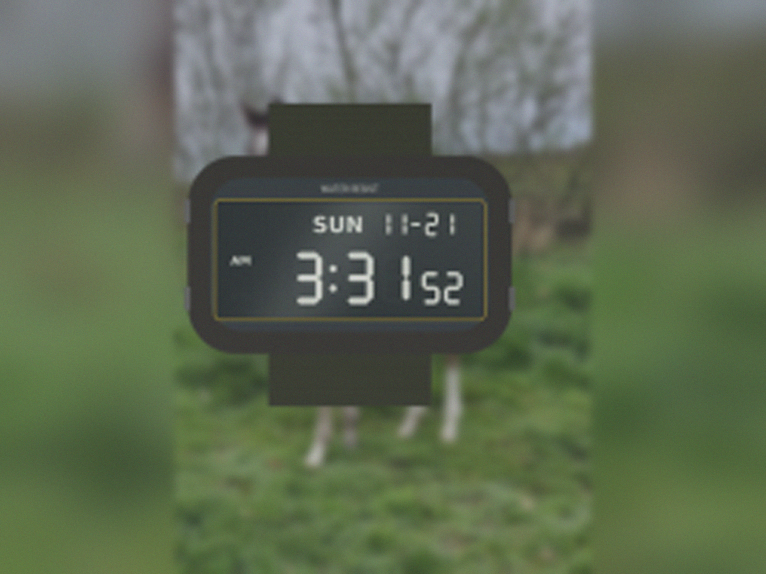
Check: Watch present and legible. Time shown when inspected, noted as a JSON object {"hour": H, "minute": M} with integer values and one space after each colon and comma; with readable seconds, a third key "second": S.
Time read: {"hour": 3, "minute": 31, "second": 52}
